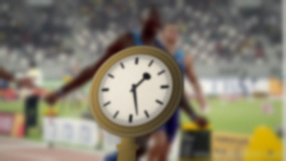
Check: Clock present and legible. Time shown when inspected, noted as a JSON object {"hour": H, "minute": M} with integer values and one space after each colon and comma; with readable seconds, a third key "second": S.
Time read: {"hour": 1, "minute": 28}
